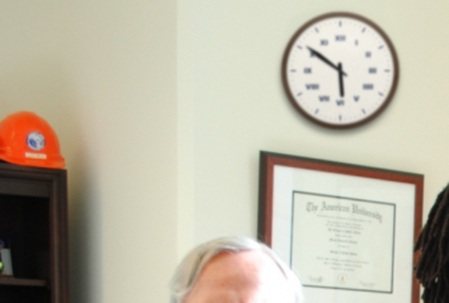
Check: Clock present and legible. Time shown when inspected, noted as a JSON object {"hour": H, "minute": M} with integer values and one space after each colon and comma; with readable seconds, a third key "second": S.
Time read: {"hour": 5, "minute": 51}
